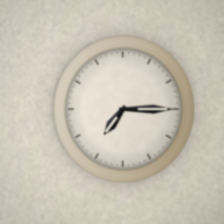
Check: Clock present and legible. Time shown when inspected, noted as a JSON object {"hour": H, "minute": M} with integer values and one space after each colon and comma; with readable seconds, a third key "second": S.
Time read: {"hour": 7, "minute": 15}
